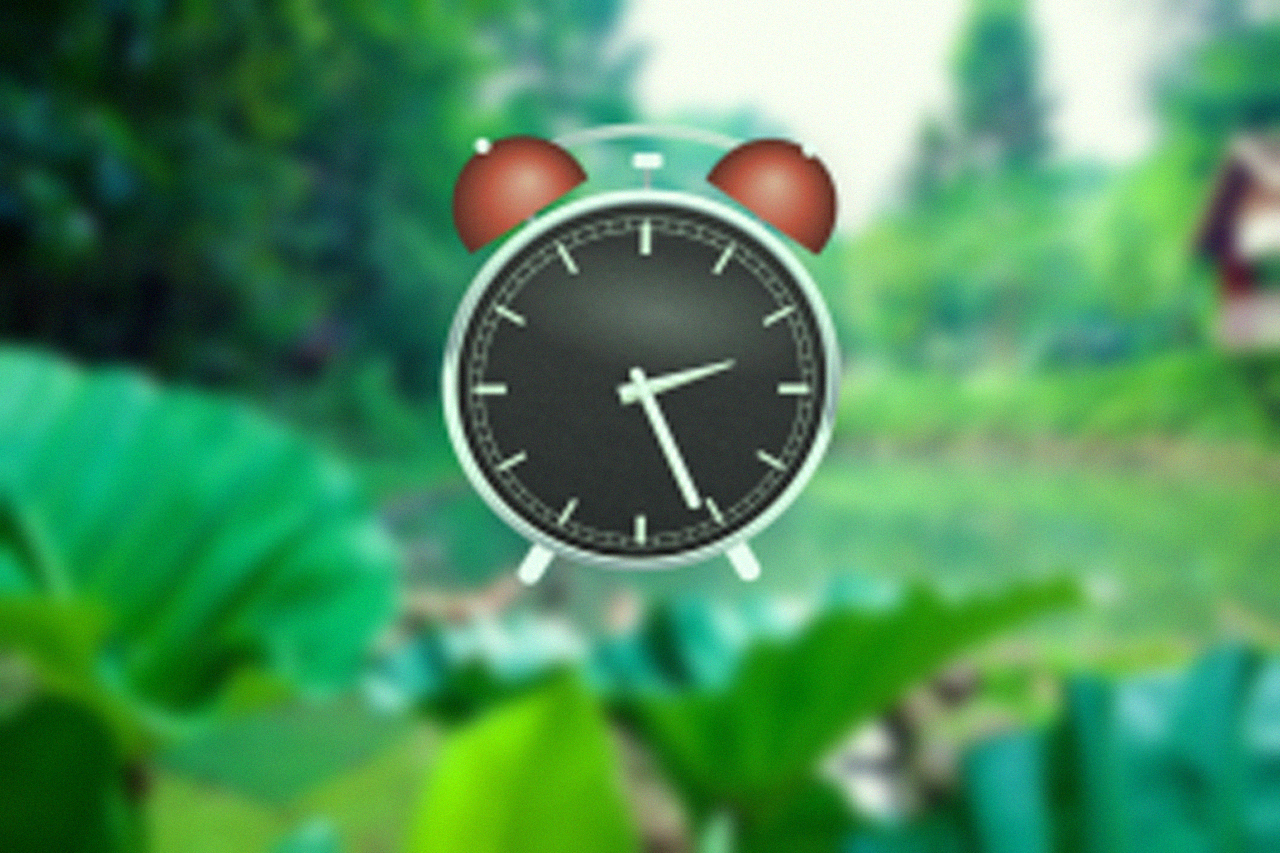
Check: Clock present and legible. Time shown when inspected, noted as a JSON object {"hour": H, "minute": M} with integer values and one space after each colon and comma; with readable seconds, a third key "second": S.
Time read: {"hour": 2, "minute": 26}
